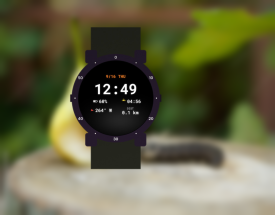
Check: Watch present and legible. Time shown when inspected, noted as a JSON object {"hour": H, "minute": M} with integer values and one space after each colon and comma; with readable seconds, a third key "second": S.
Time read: {"hour": 12, "minute": 49}
